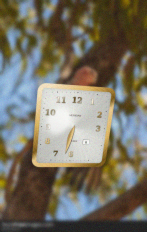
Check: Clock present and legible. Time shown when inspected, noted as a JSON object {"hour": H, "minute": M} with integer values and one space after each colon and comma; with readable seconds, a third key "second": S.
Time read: {"hour": 6, "minute": 32}
